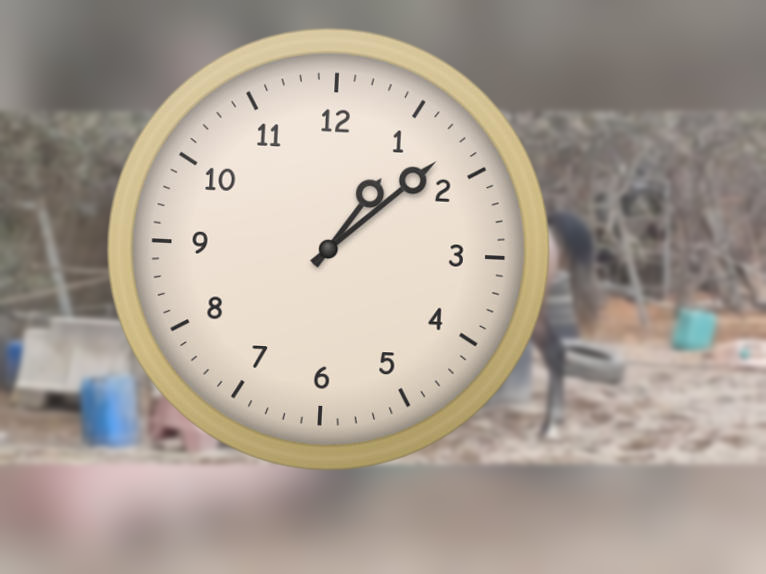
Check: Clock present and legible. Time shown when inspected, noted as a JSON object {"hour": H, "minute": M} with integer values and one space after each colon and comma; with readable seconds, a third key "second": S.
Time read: {"hour": 1, "minute": 8}
